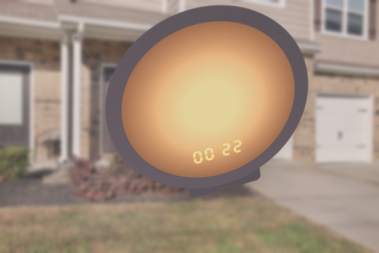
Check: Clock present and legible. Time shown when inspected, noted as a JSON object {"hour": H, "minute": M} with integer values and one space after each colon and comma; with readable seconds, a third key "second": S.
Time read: {"hour": 0, "minute": 22}
